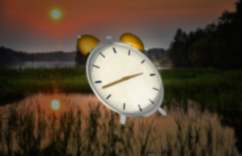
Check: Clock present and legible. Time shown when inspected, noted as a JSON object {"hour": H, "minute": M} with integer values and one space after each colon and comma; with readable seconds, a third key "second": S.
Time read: {"hour": 2, "minute": 43}
